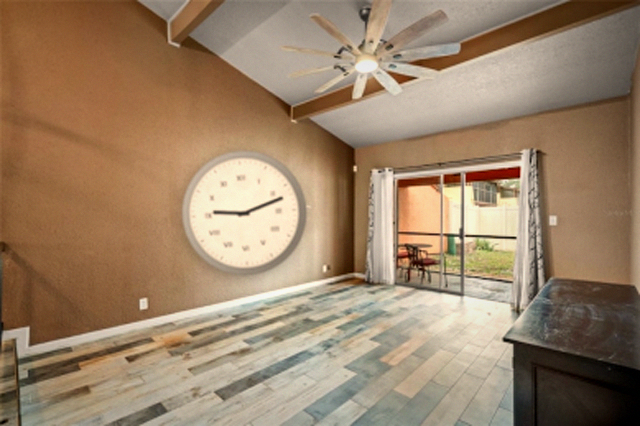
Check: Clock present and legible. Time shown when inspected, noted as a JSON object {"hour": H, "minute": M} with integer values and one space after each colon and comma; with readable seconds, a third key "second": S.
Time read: {"hour": 9, "minute": 12}
